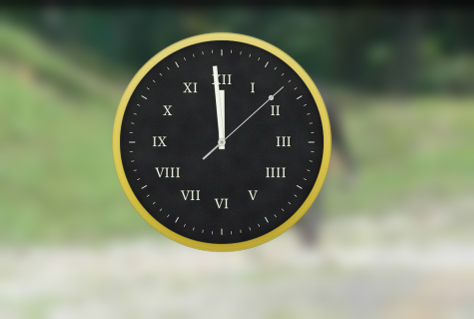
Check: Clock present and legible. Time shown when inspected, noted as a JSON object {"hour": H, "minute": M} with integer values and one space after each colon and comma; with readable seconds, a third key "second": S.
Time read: {"hour": 11, "minute": 59, "second": 8}
